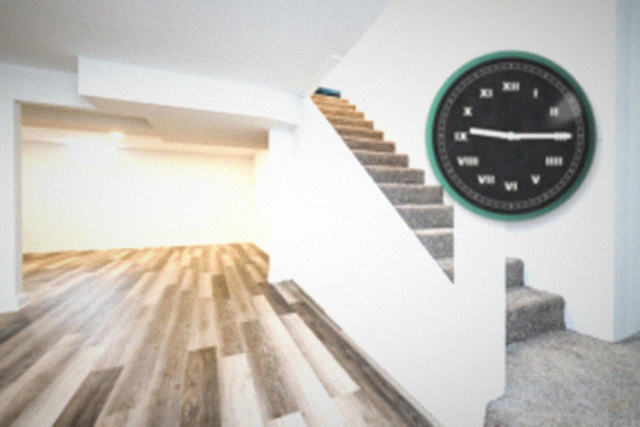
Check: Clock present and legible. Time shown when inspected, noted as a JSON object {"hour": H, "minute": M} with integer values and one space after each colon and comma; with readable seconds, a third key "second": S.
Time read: {"hour": 9, "minute": 15}
